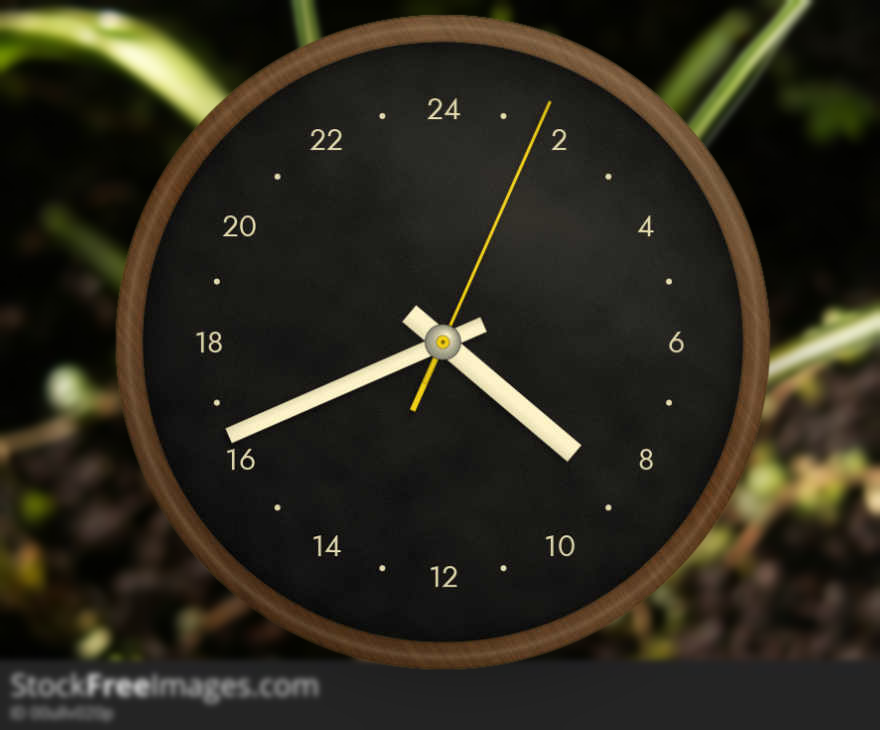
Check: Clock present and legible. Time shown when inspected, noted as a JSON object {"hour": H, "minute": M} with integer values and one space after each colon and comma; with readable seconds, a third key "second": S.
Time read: {"hour": 8, "minute": 41, "second": 4}
